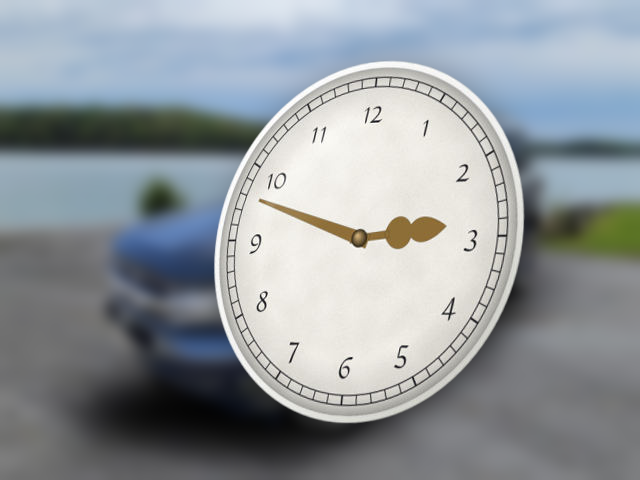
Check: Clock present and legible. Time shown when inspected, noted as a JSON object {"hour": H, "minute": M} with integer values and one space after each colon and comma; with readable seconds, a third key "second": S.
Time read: {"hour": 2, "minute": 48}
